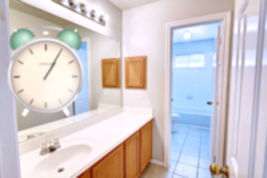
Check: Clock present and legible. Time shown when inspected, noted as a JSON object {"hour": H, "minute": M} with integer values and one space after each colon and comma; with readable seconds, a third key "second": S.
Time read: {"hour": 1, "minute": 5}
